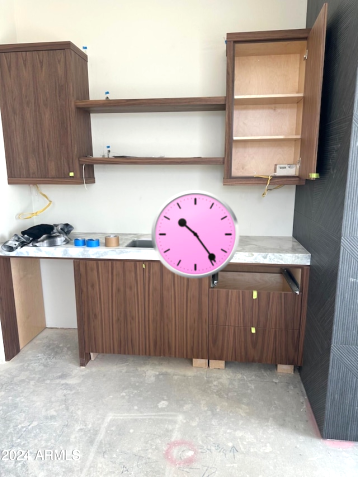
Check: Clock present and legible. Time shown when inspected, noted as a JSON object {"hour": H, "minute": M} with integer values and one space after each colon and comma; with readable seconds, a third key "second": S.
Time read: {"hour": 10, "minute": 24}
